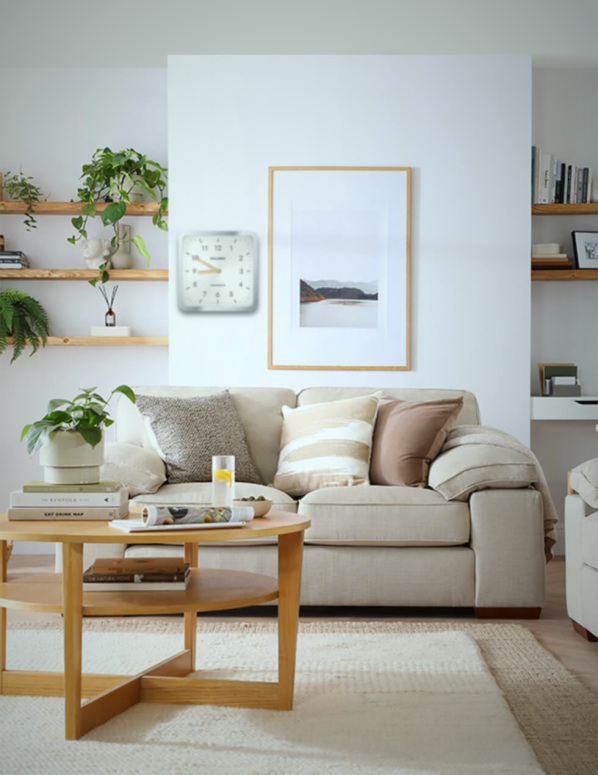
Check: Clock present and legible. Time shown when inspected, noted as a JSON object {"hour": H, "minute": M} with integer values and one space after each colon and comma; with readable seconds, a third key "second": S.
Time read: {"hour": 8, "minute": 50}
